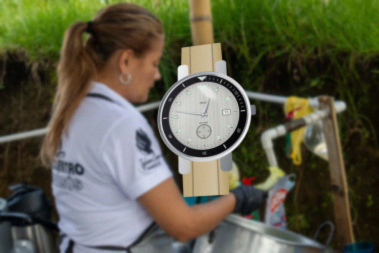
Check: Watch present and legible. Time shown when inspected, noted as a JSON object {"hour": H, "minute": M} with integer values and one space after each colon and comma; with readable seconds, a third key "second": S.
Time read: {"hour": 12, "minute": 47}
